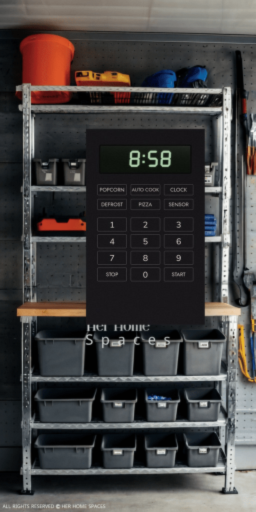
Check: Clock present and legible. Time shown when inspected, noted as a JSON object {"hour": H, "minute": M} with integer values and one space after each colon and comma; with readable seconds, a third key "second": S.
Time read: {"hour": 8, "minute": 58}
